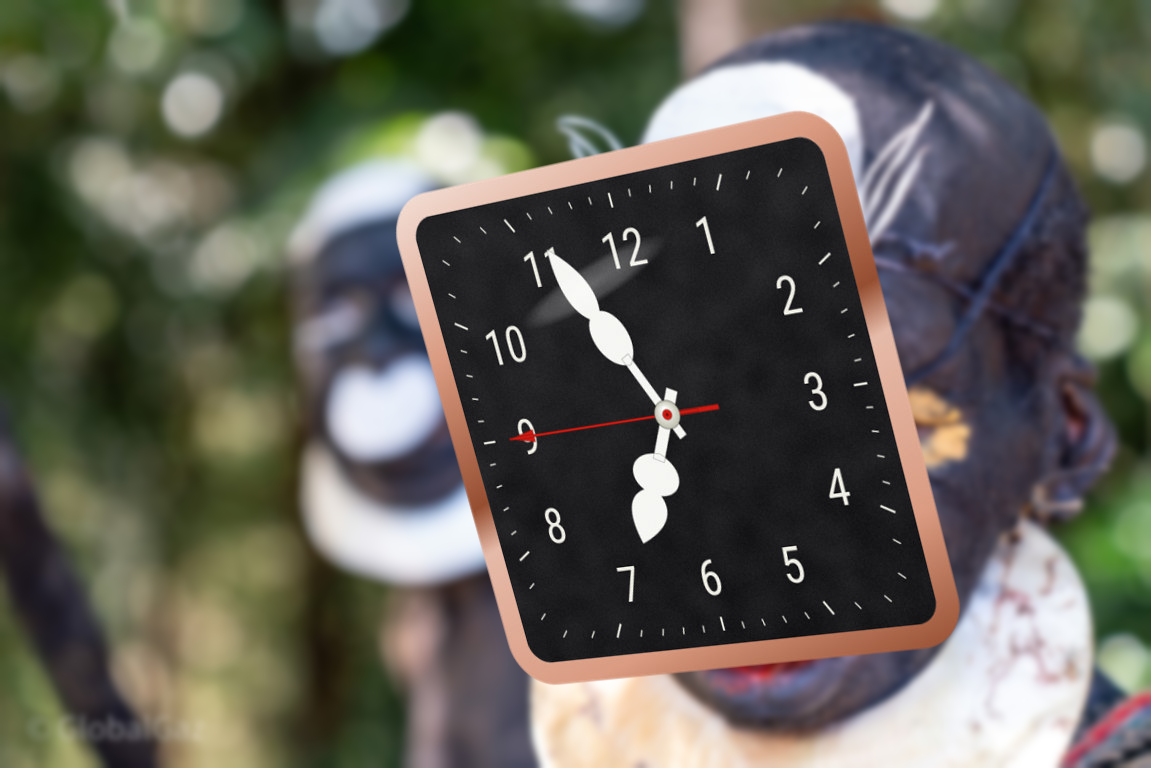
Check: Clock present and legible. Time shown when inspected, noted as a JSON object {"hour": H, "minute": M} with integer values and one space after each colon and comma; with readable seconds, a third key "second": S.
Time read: {"hour": 6, "minute": 55, "second": 45}
